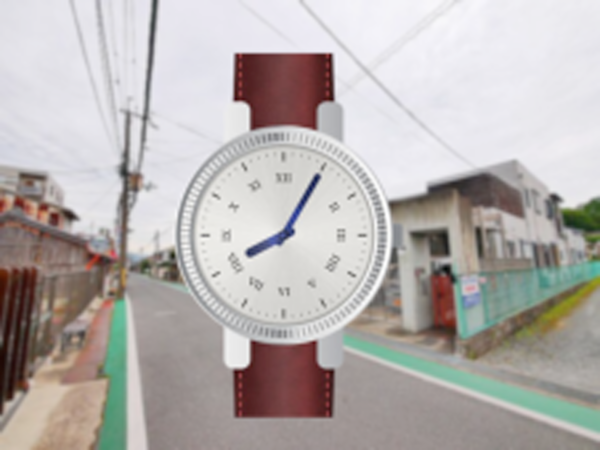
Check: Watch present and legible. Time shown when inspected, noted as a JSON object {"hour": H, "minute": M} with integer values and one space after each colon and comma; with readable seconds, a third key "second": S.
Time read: {"hour": 8, "minute": 5}
